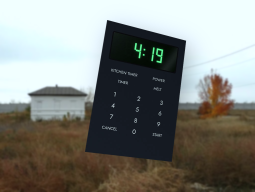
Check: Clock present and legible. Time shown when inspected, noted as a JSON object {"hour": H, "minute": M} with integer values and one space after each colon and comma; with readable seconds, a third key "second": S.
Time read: {"hour": 4, "minute": 19}
